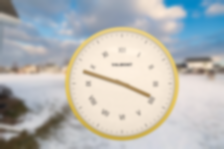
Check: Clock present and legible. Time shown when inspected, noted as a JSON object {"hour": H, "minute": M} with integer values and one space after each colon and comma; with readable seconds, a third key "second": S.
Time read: {"hour": 3, "minute": 48}
